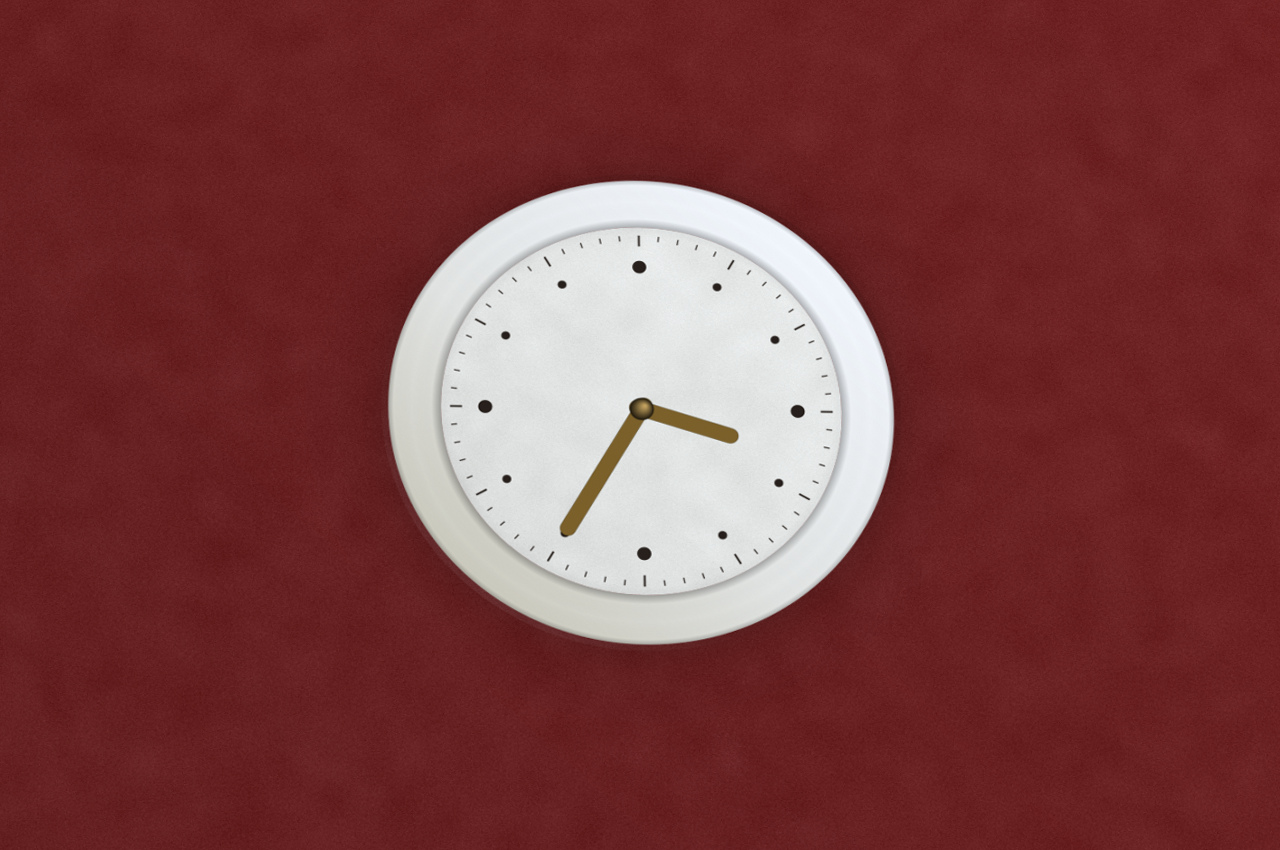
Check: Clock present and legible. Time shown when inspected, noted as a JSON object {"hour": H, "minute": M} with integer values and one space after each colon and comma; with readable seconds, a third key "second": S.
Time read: {"hour": 3, "minute": 35}
